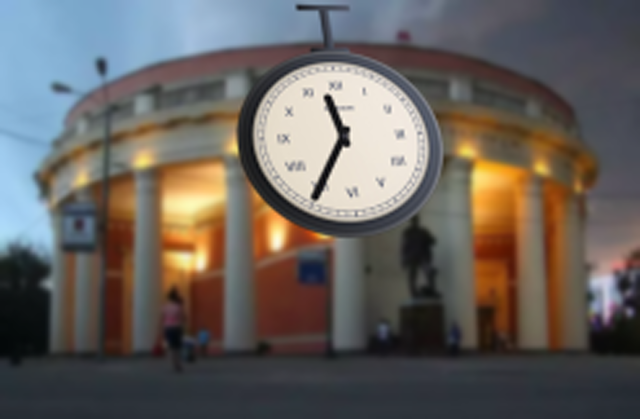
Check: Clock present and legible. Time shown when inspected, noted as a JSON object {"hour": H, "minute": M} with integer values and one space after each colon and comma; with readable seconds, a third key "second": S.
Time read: {"hour": 11, "minute": 35}
